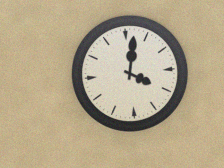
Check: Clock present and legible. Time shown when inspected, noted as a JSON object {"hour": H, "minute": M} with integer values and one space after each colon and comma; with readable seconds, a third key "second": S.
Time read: {"hour": 4, "minute": 2}
